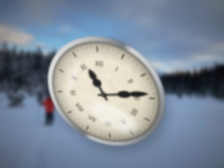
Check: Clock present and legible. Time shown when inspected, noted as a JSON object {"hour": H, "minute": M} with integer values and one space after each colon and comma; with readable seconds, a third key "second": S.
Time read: {"hour": 11, "minute": 14}
